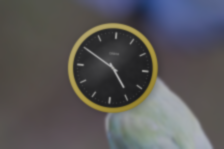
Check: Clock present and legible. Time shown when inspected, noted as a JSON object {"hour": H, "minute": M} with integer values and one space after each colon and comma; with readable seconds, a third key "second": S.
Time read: {"hour": 4, "minute": 50}
